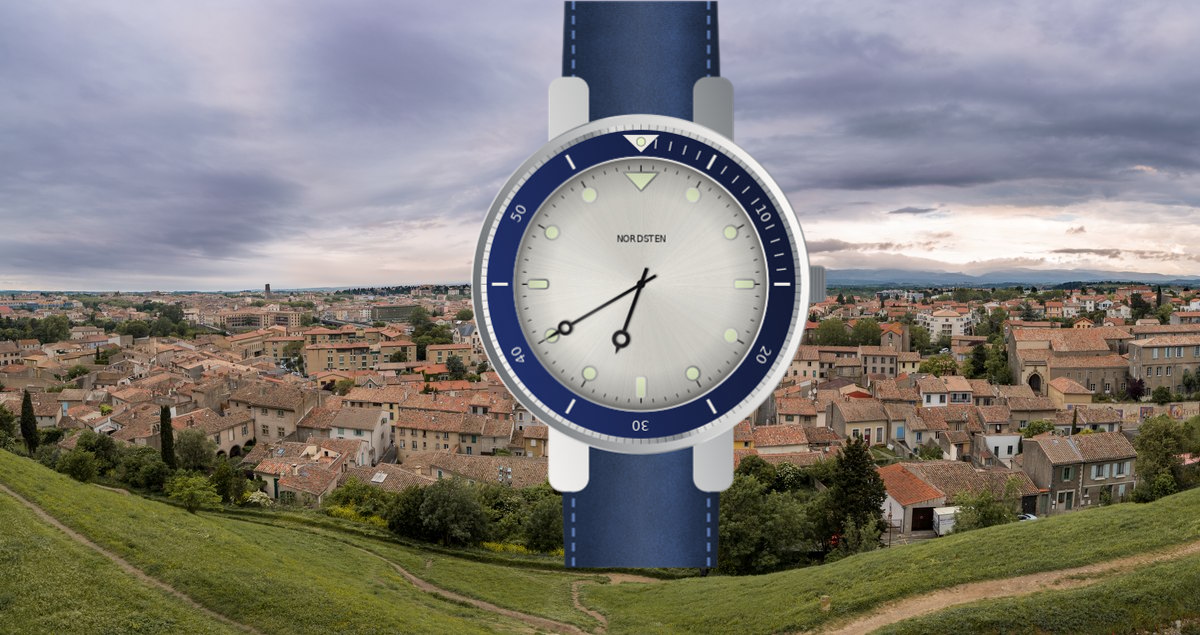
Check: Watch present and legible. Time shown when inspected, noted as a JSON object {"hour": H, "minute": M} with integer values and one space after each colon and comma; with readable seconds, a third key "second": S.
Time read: {"hour": 6, "minute": 40}
